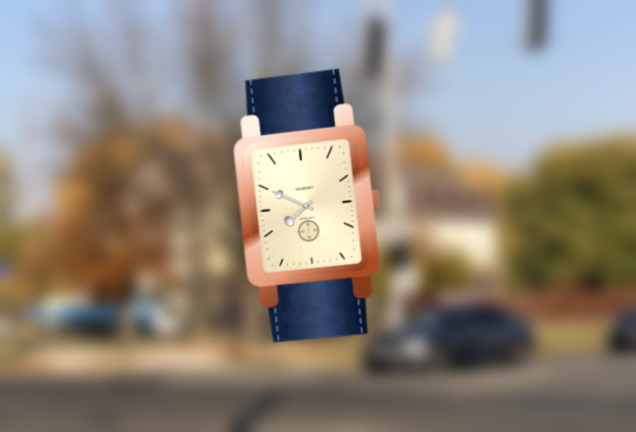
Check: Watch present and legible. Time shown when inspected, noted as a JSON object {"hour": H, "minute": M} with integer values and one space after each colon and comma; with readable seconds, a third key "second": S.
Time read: {"hour": 7, "minute": 50}
